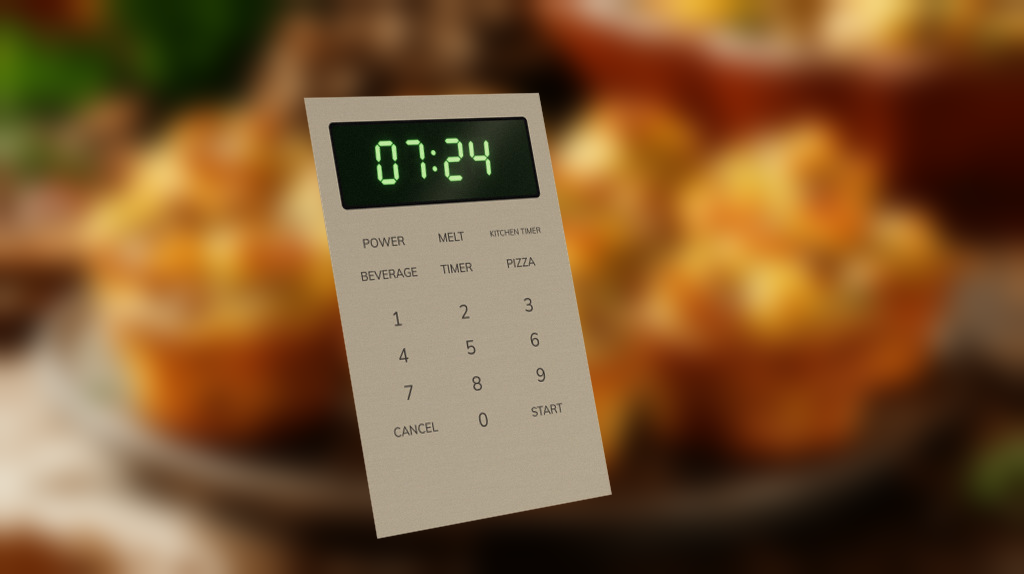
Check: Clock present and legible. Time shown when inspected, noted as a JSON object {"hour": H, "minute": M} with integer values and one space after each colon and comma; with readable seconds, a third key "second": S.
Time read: {"hour": 7, "minute": 24}
